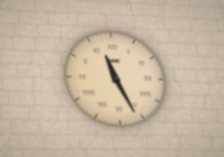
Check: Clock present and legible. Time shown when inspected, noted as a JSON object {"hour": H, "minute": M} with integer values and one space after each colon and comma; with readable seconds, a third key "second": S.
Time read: {"hour": 11, "minute": 26}
